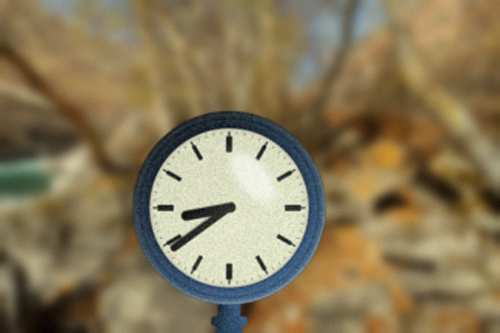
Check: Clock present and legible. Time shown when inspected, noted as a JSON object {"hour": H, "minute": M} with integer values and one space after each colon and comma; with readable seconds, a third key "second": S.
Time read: {"hour": 8, "minute": 39}
